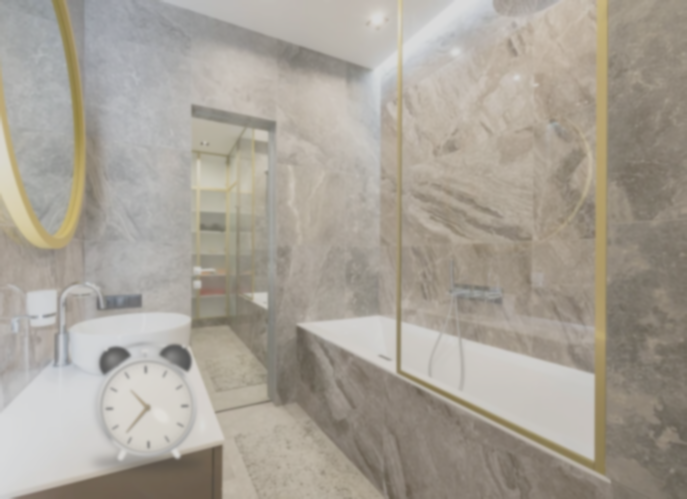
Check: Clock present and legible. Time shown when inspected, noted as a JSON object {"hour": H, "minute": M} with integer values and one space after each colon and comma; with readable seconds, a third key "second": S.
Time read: {"hour": 10, "minute": 37}
